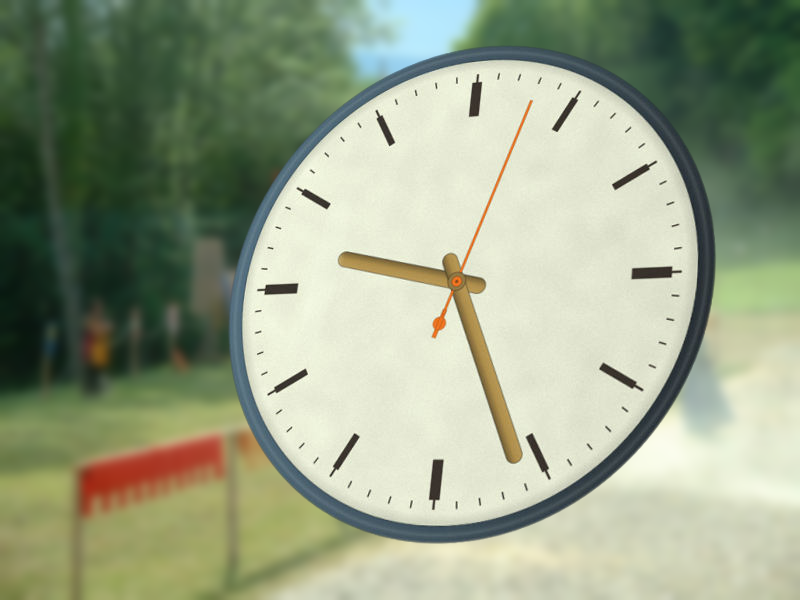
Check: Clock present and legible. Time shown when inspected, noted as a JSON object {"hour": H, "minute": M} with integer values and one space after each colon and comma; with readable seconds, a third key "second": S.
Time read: {"hour": 9, "minute": 26, "second": 3}
